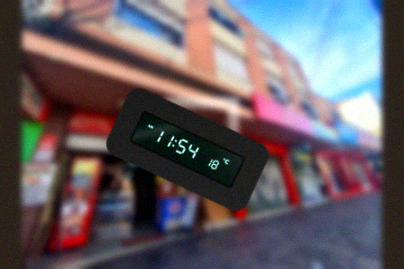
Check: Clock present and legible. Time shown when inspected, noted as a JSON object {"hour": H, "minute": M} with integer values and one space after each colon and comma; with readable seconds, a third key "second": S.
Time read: {"hour": 11, "minute": 54}
